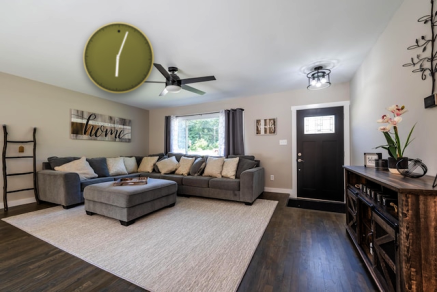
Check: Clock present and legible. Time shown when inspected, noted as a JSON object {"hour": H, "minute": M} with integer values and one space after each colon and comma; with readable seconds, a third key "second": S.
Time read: {"hour": 6, "minute": 3}
